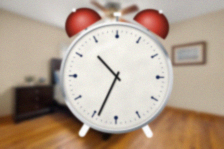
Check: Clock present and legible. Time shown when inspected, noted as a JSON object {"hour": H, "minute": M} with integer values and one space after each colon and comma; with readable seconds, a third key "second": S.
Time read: {"hour": 10, "minute": 34}
